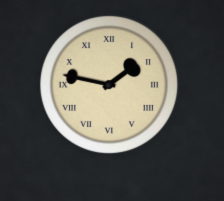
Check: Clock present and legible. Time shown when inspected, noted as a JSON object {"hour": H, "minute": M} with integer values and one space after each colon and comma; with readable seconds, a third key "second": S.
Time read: {"hour": 1, "minute": 47}
